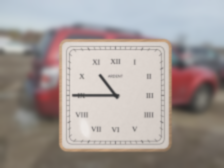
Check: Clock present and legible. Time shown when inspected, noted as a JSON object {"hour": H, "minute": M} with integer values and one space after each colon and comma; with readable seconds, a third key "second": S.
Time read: {"hour": 10, "minute": 45}
